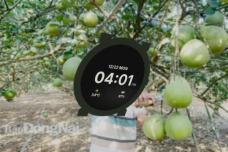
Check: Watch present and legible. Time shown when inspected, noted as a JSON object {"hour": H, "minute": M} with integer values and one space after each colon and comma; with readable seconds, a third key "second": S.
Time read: {"hour": 4, "minute": 1}
